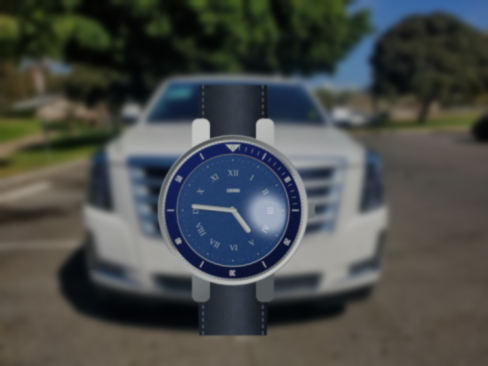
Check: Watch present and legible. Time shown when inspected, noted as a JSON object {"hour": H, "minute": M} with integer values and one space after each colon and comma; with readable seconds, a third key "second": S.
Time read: {"hour": 4, "minute": 46}
